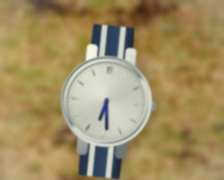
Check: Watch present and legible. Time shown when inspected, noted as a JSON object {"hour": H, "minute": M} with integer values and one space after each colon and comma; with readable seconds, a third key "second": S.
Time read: {"hour": 6, "minute": 29}
